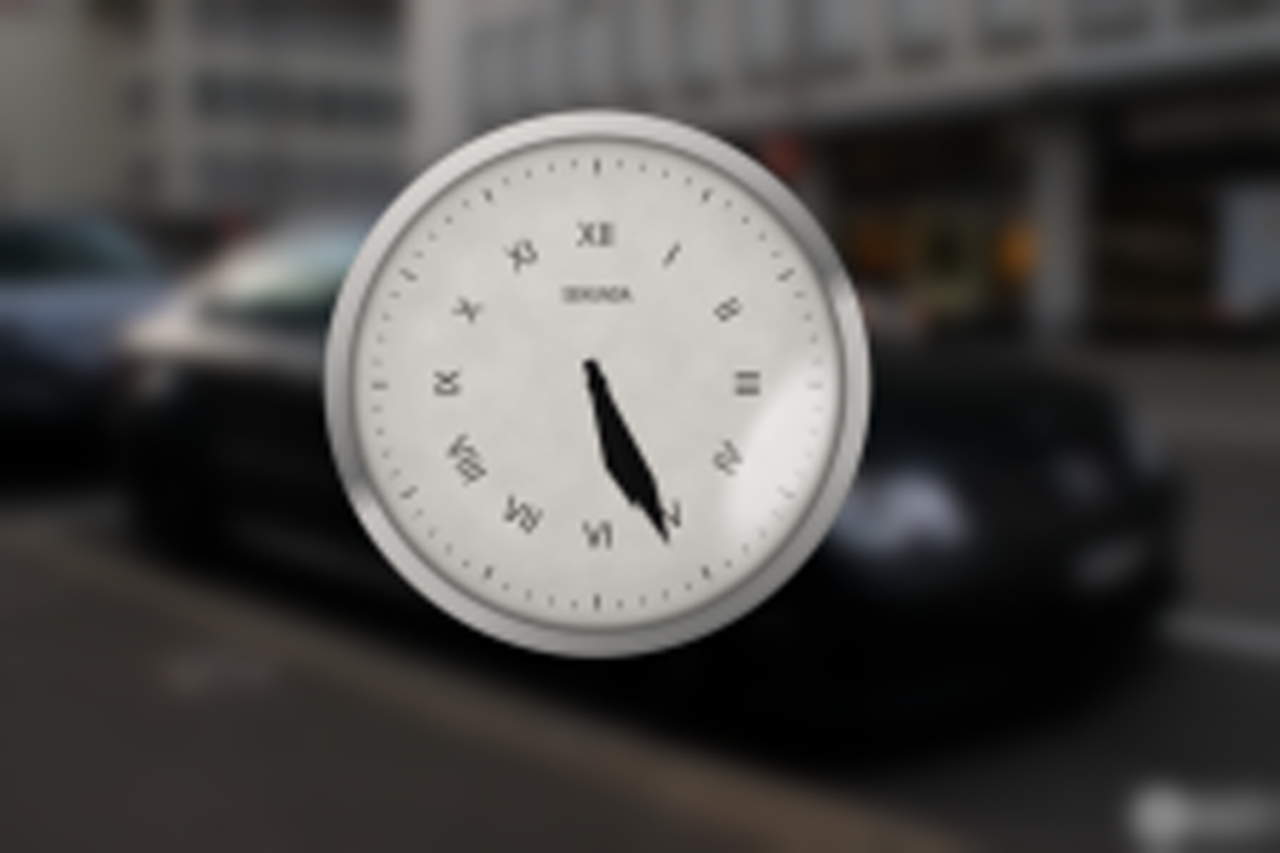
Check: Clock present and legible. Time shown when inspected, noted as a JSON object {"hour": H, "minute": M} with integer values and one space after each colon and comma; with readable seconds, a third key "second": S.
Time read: {"hour": 5, "minute": 26}
